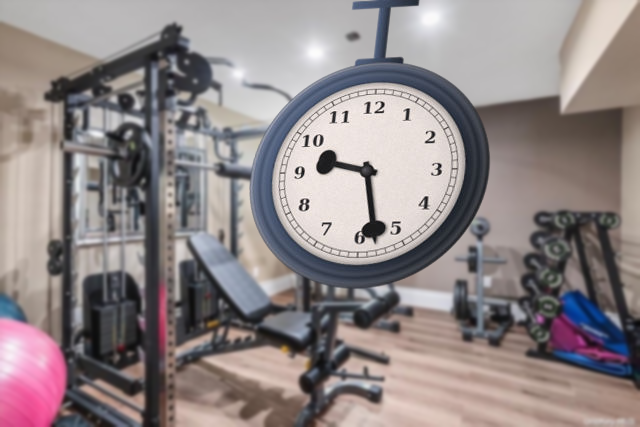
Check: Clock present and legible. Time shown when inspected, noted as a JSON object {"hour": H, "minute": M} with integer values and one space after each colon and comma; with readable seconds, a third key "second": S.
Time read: {"hour": 9, "minute": 28}
